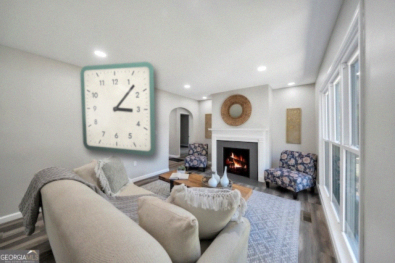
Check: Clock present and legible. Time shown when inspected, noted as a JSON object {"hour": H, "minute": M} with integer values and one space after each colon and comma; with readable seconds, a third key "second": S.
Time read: {"hour": 3, "minute": 7}
